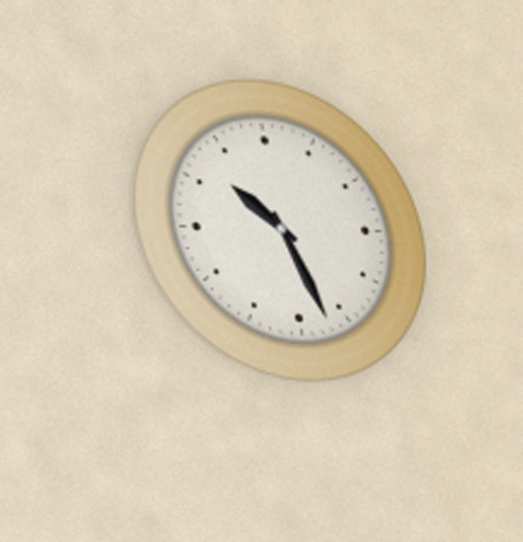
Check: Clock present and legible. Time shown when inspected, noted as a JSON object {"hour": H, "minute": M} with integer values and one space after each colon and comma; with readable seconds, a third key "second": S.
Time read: {"hour": 10, "minute": 27}
